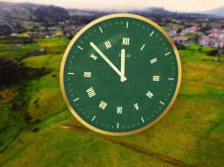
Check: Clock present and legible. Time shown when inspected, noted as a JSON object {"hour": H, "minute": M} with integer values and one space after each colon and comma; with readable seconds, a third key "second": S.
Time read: {"hour": 11, "minute": 52}
